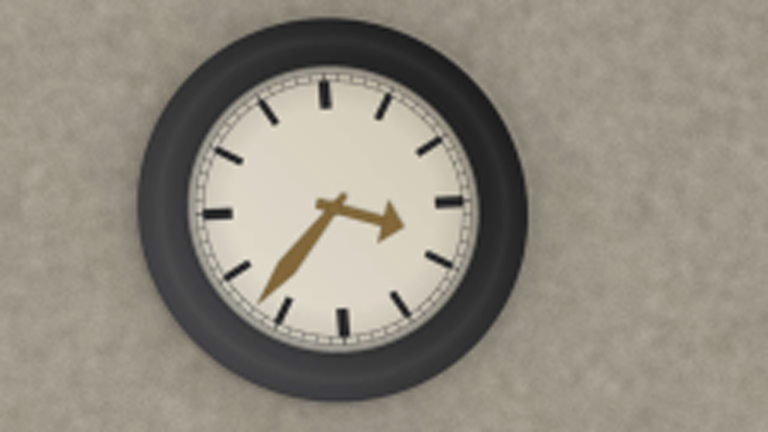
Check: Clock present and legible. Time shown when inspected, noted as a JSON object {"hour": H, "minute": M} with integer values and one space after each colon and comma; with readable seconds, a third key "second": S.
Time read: {"hour": 3, "minute": 37}
